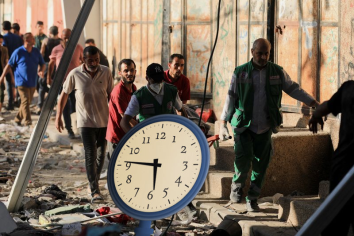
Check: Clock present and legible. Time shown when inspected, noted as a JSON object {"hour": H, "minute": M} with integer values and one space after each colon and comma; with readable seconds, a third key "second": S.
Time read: {"hour": 5, "minute": 46}
